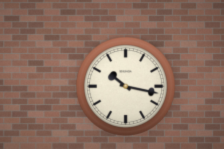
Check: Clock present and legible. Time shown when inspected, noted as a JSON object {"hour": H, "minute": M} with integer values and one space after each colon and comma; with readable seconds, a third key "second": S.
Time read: {"hour": 10, "minute": 17}
